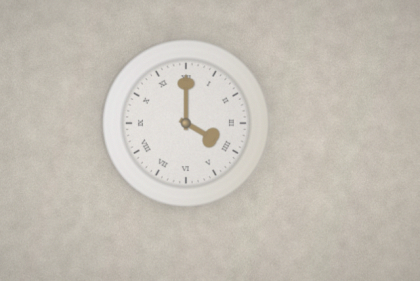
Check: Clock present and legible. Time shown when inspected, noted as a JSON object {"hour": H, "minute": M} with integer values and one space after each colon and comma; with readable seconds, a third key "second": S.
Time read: {"hour": 4, "minute": 0}
